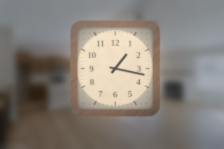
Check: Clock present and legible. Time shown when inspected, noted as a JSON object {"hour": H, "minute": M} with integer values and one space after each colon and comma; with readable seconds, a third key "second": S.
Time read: {"hour": 1, "minute": 17}
